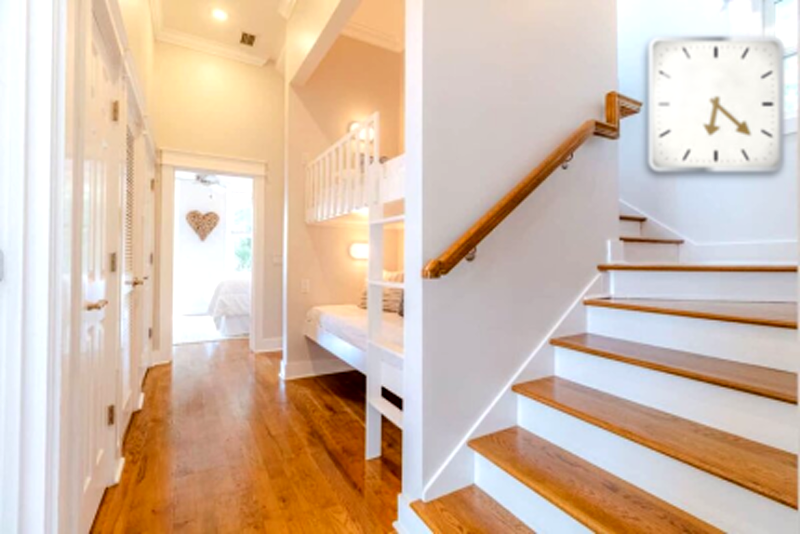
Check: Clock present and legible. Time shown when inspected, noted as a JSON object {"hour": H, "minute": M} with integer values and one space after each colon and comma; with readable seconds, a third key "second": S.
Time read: {"hour": 6, "minute": 22}
